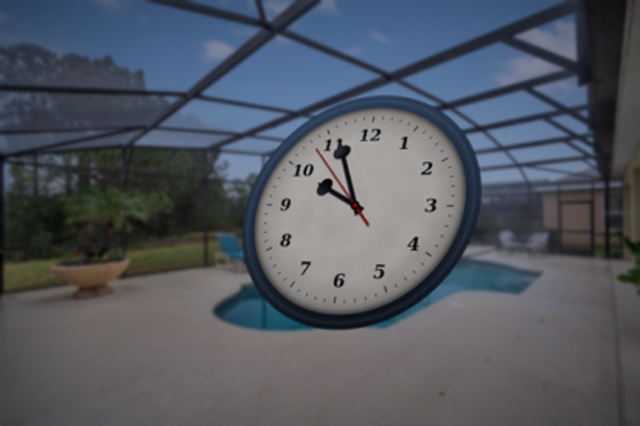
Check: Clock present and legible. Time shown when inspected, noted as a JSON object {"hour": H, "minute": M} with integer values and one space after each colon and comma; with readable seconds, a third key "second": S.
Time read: {"hour": 9, "minute": 55, "second": 53}
